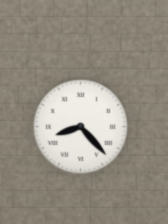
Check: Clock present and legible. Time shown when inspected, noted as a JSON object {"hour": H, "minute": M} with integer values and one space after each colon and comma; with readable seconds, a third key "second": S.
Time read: {"hour": 8, "minute": 23}
